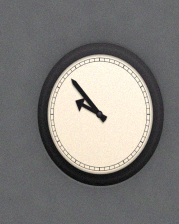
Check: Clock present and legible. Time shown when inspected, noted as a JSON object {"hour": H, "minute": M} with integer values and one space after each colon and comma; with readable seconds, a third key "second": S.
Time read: {"hour": 9, "minute": 53}
